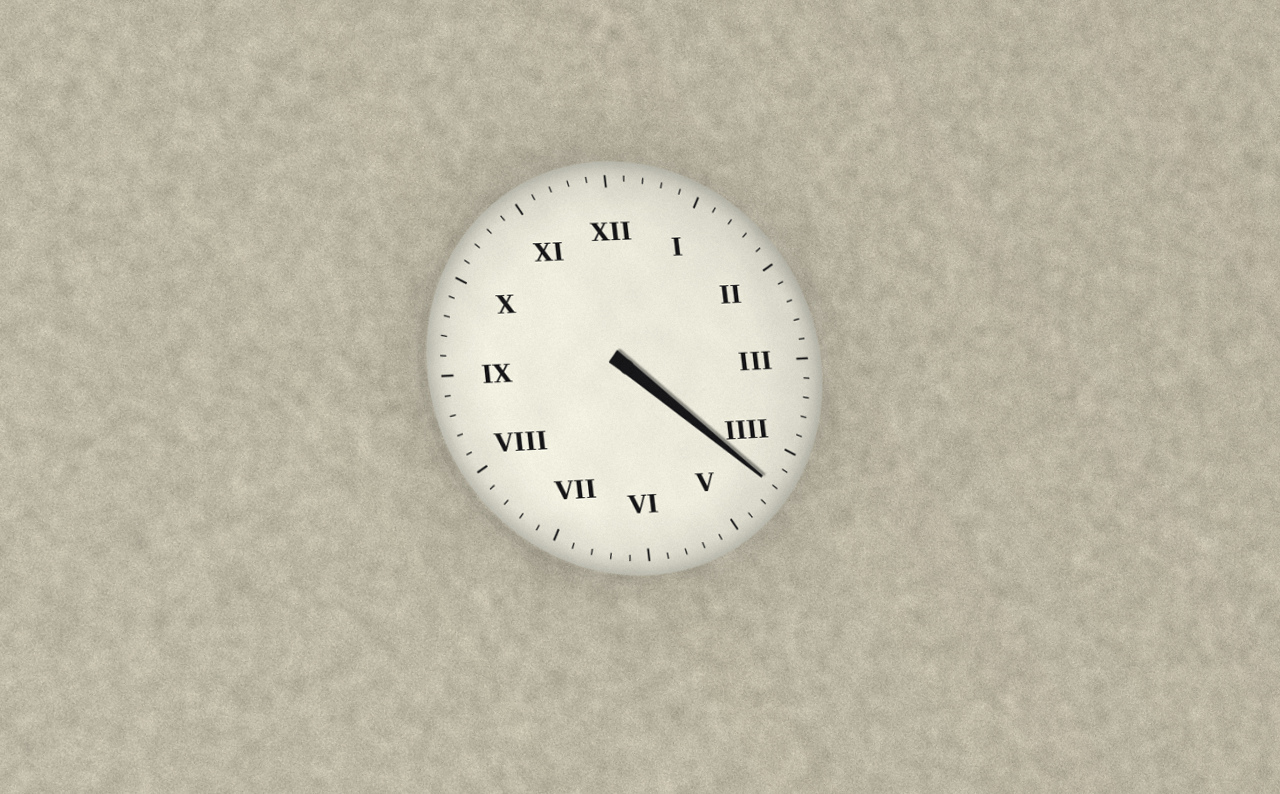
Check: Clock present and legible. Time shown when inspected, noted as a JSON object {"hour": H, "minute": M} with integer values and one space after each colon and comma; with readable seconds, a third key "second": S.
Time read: {"hour": 4, "minute": 22}
